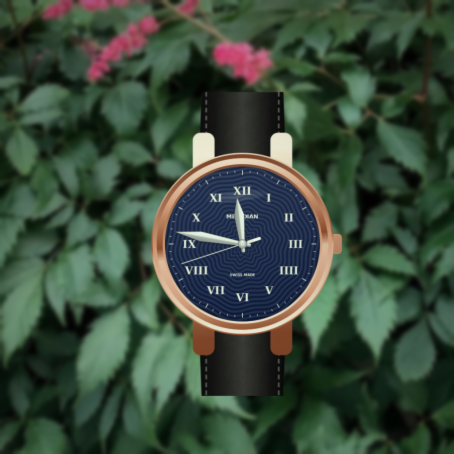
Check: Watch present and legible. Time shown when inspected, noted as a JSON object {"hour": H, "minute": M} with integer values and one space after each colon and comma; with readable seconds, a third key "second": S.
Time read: {"hour": 11, "minute": 46, "second": 42}
